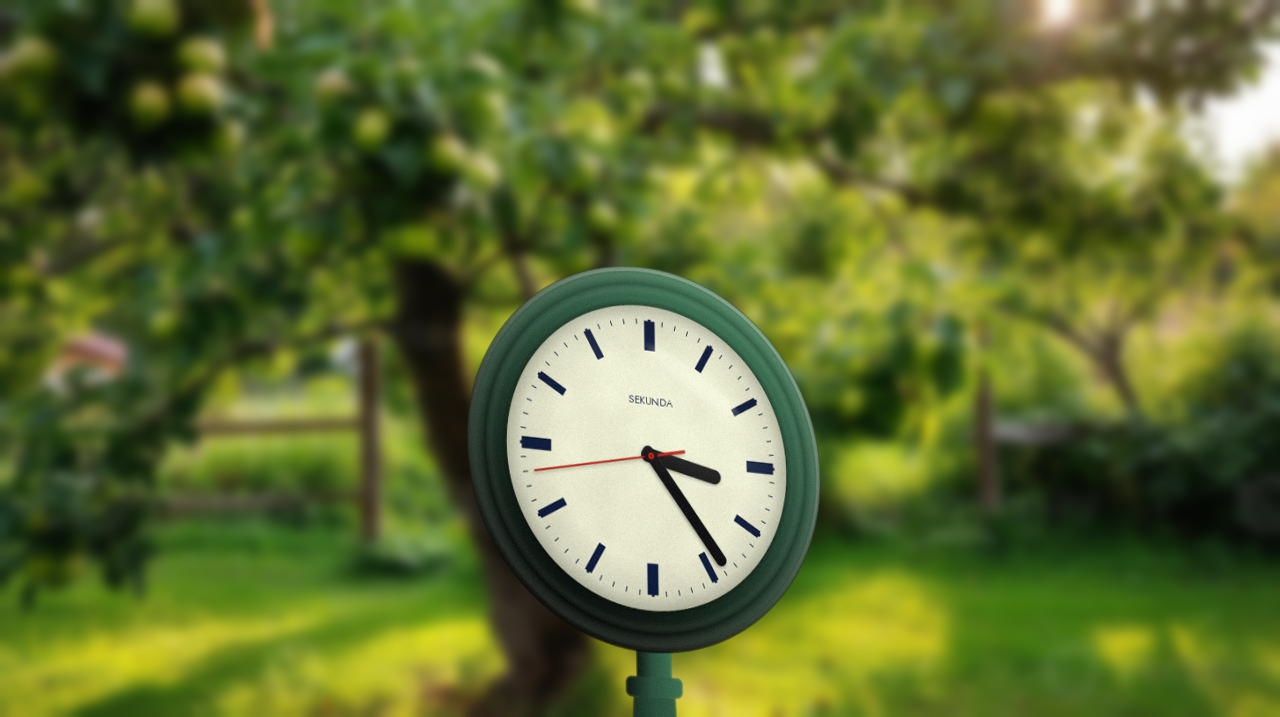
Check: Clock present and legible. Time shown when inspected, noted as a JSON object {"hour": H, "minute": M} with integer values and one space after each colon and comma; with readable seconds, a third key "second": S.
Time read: {"hour": 3, "minute": 23, "second": 43}
